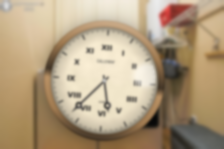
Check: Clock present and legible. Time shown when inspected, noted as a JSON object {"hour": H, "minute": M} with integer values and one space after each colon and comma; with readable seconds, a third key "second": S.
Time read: {"hour": 5, "minute": 37}
